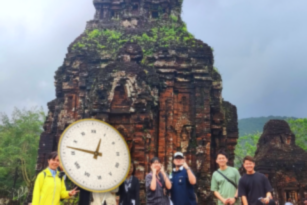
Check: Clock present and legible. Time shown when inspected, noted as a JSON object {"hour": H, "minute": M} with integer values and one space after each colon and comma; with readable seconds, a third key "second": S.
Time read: {"hour": 12, "minute": 47}
